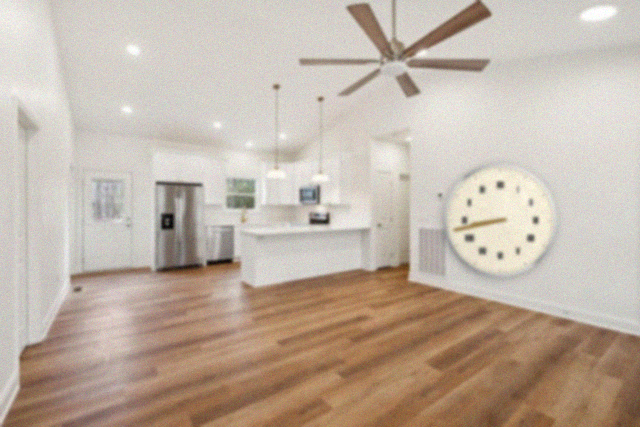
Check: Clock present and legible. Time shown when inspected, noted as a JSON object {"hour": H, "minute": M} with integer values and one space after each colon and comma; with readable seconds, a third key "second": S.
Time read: {"hour": 8, "minute": 43}
